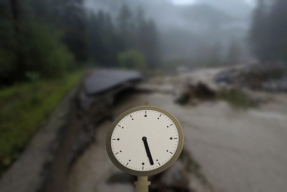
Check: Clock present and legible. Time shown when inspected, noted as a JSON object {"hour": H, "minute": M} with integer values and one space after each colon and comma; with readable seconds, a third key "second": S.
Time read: {"hour": 5, "minute": 27}
